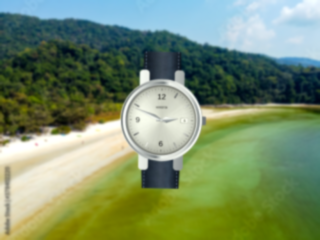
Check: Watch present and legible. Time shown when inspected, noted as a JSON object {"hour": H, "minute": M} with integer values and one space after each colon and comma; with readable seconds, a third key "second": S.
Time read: {"hour": 2, "minute": 49}
